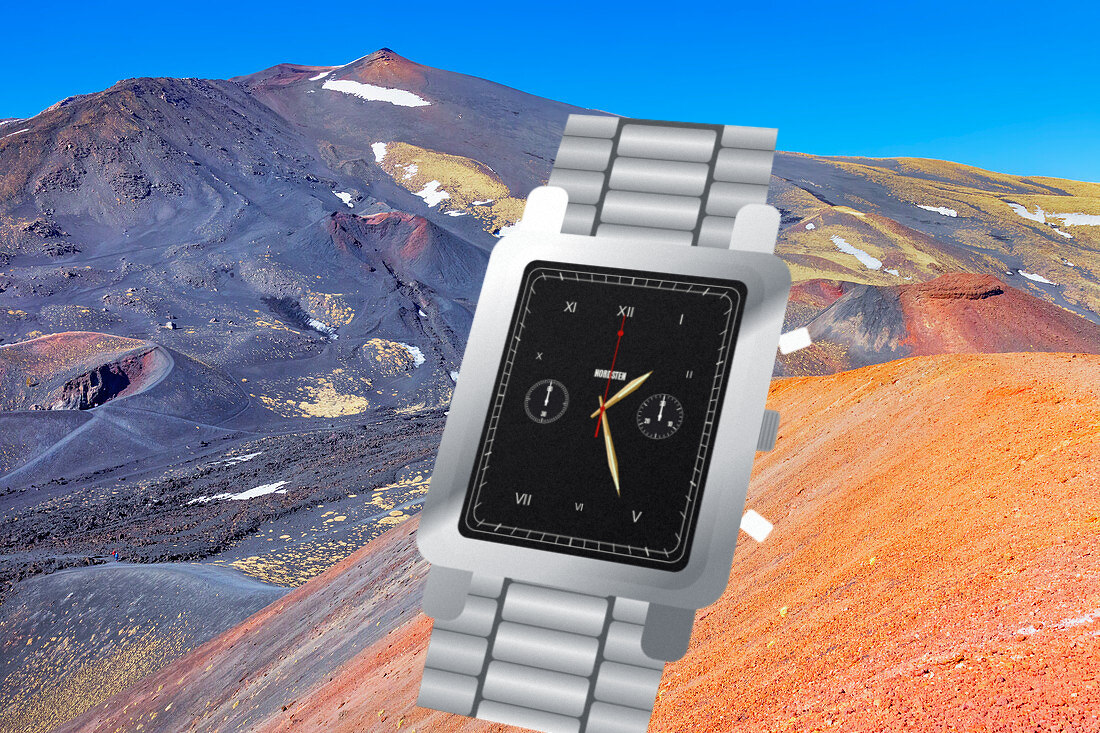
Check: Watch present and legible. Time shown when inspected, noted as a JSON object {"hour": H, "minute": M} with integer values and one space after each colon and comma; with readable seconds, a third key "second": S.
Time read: {"hour": 1, "minute": 26}
